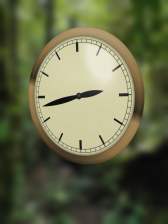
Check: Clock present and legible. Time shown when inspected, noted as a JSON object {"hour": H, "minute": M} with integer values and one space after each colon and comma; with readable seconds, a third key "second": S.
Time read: {"hour": 2, "minute": 43}
